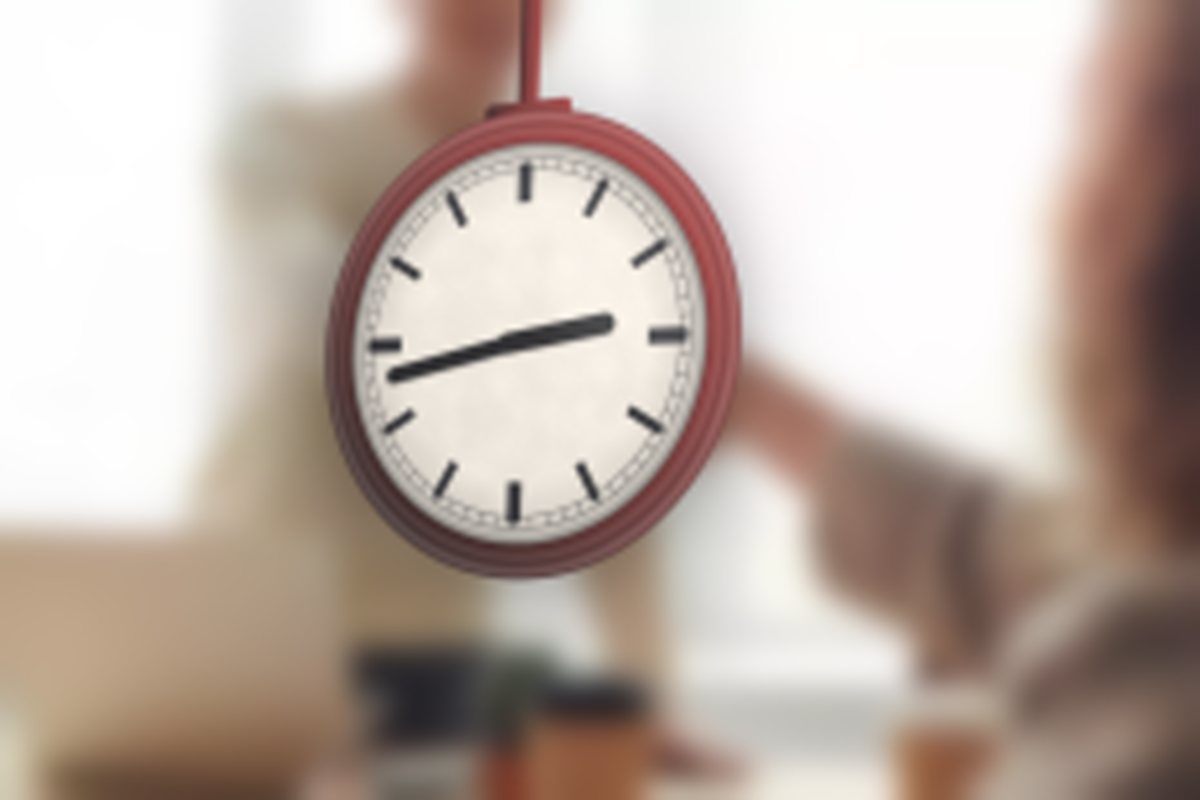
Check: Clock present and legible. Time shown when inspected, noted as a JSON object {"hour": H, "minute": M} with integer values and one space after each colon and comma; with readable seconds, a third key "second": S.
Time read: {"hour": 2, "minute": 43}
